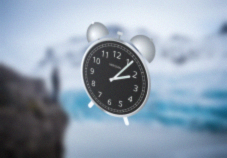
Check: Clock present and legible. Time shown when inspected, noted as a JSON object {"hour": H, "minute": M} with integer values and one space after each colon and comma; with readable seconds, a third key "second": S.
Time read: {"hour": 2, "minute": 6}
